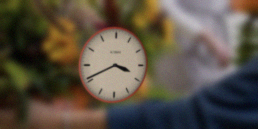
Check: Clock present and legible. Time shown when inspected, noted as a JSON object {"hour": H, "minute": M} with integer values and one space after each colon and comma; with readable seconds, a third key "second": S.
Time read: {"hour": 3, "minute": 41}
